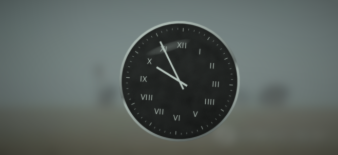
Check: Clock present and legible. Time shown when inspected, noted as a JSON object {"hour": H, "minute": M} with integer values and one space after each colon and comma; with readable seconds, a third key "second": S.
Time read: {"hour": 9, "minute": 55}
